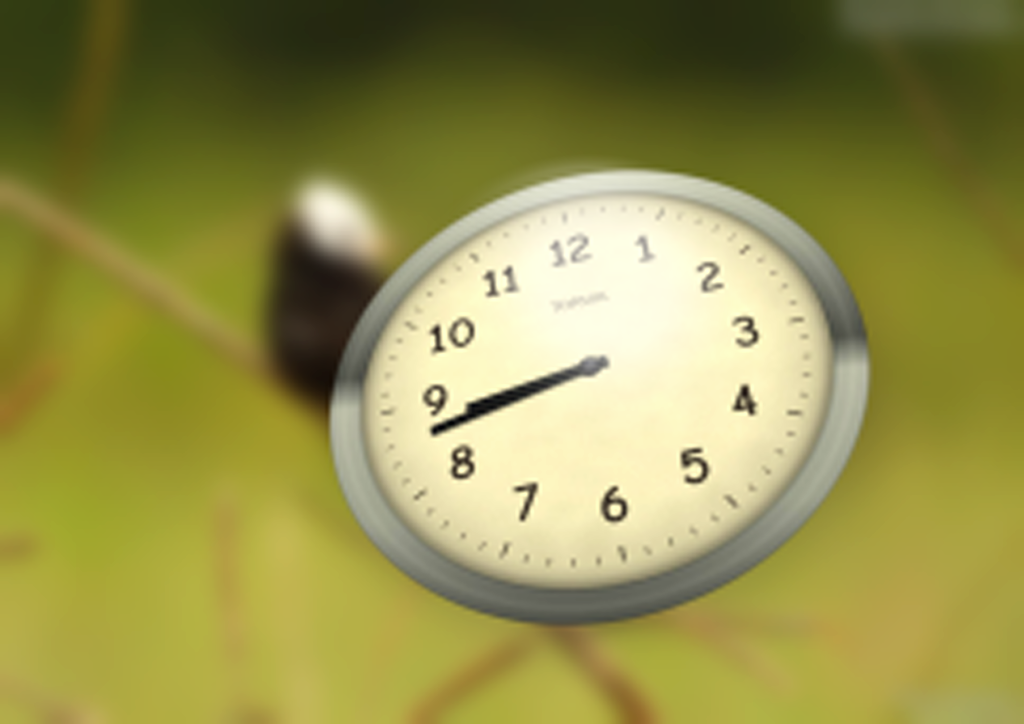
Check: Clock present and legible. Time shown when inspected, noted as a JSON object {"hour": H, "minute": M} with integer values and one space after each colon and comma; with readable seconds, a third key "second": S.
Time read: {"hour": 8, "minute": 43}
